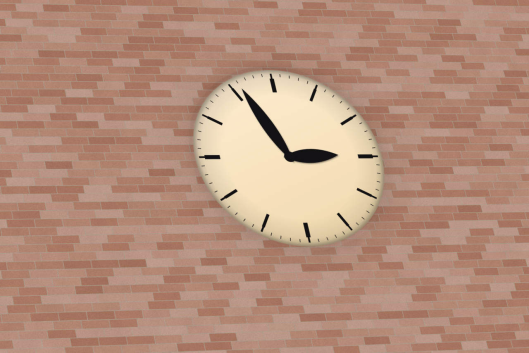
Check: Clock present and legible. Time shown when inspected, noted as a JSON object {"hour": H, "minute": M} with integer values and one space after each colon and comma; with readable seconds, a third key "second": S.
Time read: {"hour": 2, "minute": 56}
